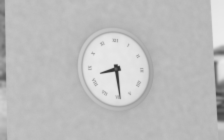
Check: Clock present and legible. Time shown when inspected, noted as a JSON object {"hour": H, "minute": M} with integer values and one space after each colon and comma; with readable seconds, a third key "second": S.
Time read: {"hour": 8, "minute": 29}
